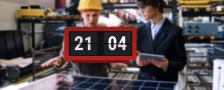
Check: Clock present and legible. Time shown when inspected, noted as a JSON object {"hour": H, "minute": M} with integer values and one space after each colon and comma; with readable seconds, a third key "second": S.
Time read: {"hour": 21, "minute": 4}
